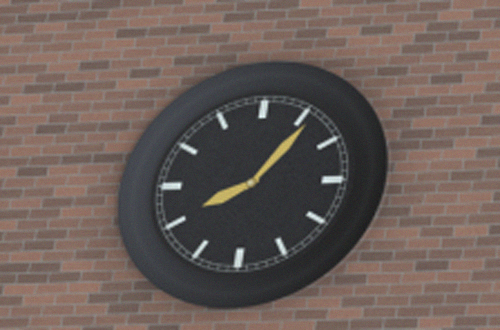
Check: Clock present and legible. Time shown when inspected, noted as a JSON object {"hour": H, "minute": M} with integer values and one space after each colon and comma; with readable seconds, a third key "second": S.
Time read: {"hour": 8, "minute": 6}
